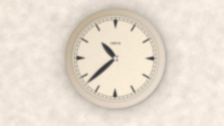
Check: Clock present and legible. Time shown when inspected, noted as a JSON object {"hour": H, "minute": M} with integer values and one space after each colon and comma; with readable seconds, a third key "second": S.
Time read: {"hour": 10, "minute": 38}
